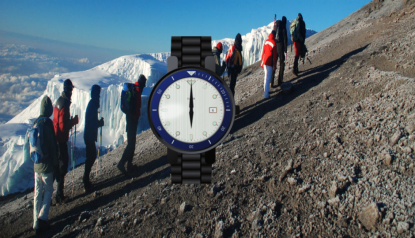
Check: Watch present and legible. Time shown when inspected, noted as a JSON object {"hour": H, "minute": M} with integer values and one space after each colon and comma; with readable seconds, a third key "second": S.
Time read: {"hour": 6, "minute": 0}
